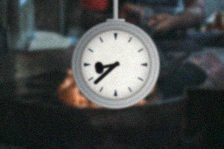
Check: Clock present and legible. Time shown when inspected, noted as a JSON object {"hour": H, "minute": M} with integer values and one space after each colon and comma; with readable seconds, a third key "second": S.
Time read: {"hour": 8, "minute": 38}
